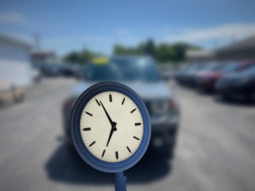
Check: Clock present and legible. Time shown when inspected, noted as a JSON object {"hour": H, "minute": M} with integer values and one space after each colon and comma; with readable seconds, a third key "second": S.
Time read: {"hour": 6, "minute": 56}
